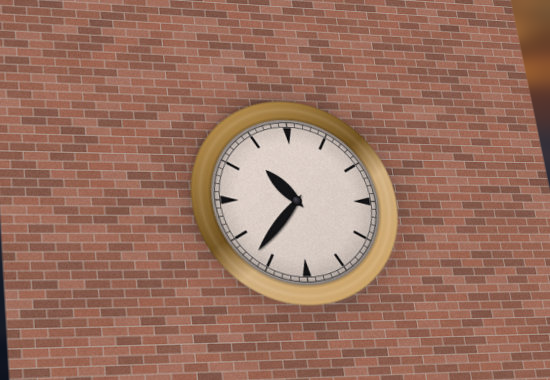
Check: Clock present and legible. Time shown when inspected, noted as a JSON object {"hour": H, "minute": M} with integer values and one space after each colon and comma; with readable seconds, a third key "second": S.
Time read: {"hour": 10, "minute": 37}
